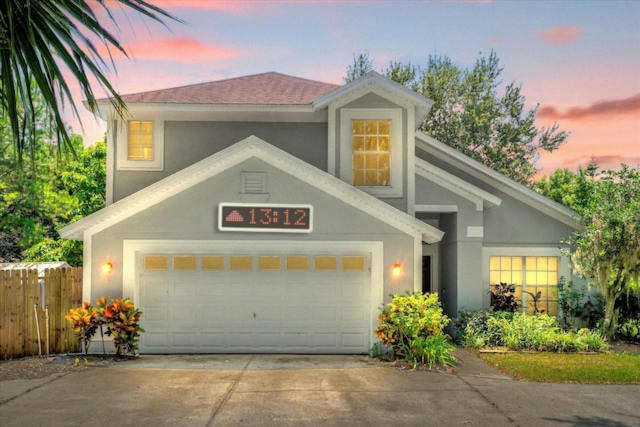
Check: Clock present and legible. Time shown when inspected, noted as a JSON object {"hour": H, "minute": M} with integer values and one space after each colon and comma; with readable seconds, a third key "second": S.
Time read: {"hour": 13, "minute": 12}
